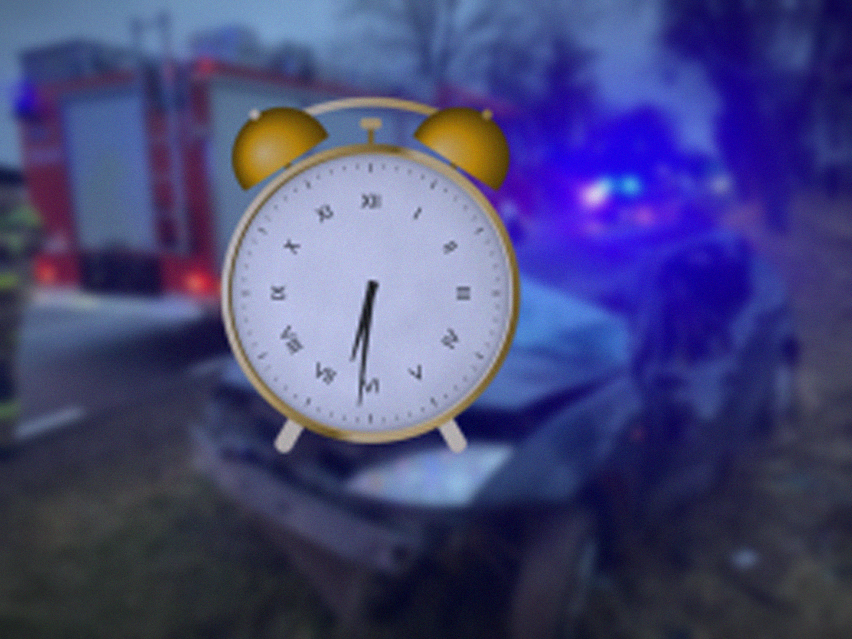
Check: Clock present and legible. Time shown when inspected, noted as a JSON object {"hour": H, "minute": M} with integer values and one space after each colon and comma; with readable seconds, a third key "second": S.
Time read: {"hour": 6, "minute": 31}
